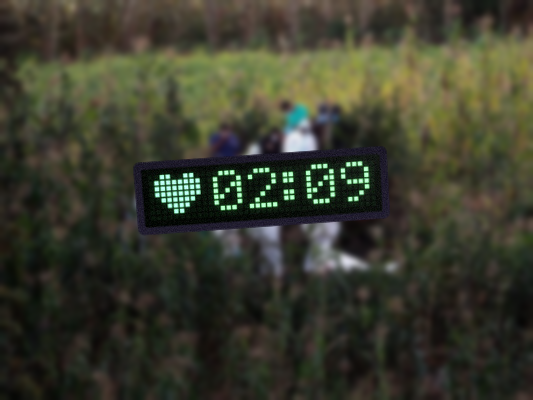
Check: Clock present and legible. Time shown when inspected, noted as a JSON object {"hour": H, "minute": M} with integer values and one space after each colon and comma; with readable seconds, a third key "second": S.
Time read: {"hour": 2, "minute": 9}
